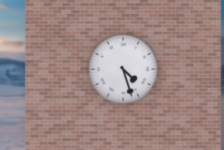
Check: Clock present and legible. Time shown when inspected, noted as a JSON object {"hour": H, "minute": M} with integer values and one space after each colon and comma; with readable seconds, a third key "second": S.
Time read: {"hour": 4, "minute": 27}
